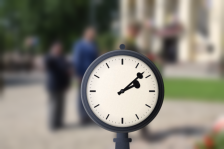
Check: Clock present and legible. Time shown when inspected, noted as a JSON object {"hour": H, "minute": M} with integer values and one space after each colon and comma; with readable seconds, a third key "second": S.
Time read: {"hour": 2, "minute": 8}
